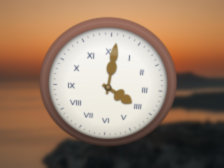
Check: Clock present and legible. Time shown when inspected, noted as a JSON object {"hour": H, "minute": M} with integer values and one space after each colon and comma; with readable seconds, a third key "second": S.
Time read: {"hour": 4, "minute": 1}
